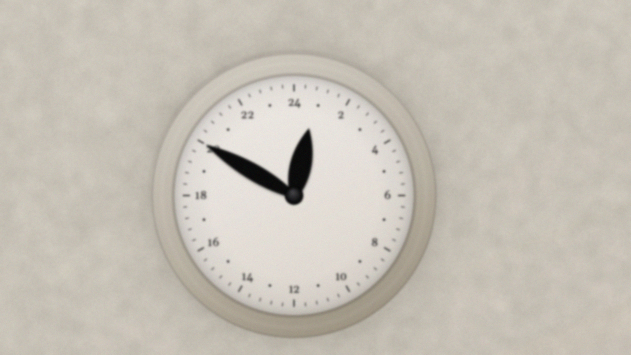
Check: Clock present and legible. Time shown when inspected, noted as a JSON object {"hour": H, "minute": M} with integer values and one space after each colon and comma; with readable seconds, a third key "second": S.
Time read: {"hour": 0, "minute": 50}
